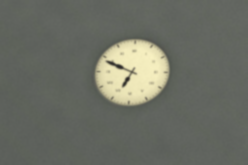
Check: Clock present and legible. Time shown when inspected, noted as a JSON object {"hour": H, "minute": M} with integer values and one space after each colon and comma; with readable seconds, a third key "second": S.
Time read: {"hour": 6, "minute": 49}
